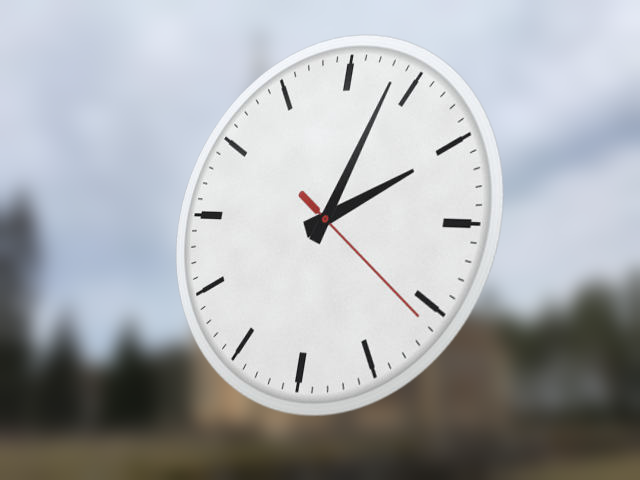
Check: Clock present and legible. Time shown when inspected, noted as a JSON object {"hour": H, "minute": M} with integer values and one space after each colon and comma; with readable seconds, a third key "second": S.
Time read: {"hour": 2, "minute": 3, "second": 21}
